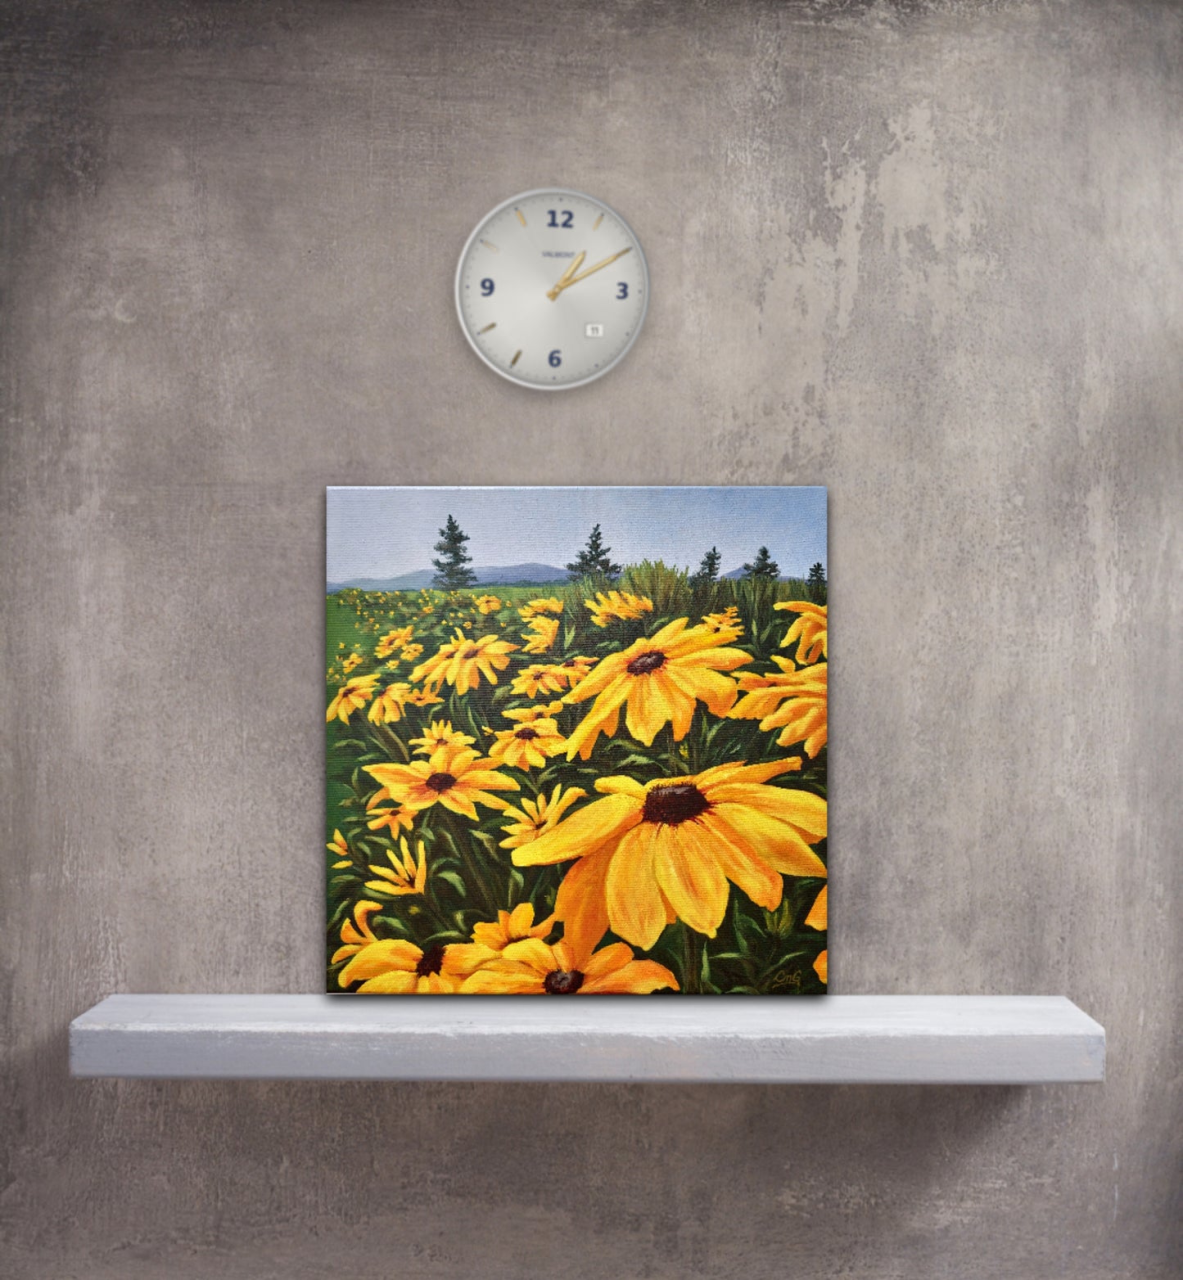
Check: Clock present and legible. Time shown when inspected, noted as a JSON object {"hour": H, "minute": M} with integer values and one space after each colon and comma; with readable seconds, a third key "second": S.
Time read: {"hour": 1, "minute": 10}
